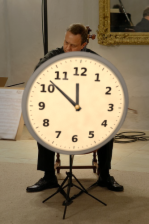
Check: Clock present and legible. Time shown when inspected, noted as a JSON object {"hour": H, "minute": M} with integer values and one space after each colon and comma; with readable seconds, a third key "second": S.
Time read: {"hour": 11, "minute": 52}
